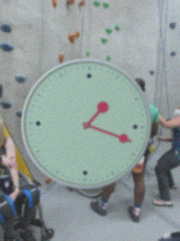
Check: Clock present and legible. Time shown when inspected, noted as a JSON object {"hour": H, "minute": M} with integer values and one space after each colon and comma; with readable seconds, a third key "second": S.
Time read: {"hour": 1, "minute": 18}
